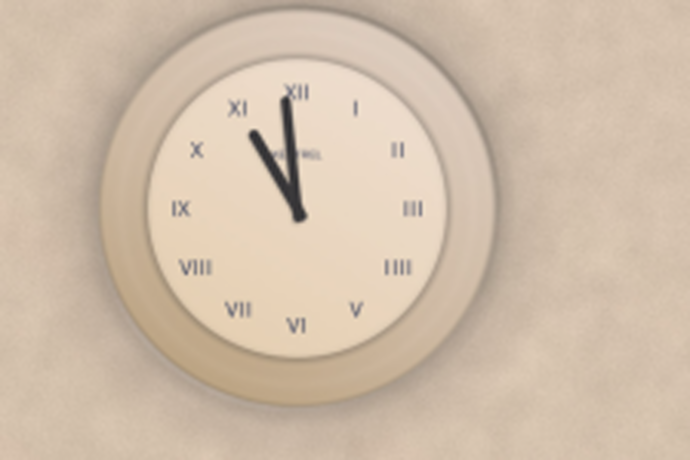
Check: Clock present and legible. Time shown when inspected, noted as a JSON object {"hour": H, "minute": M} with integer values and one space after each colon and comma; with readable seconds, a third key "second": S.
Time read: {"hour": 10, "minute": 59}
